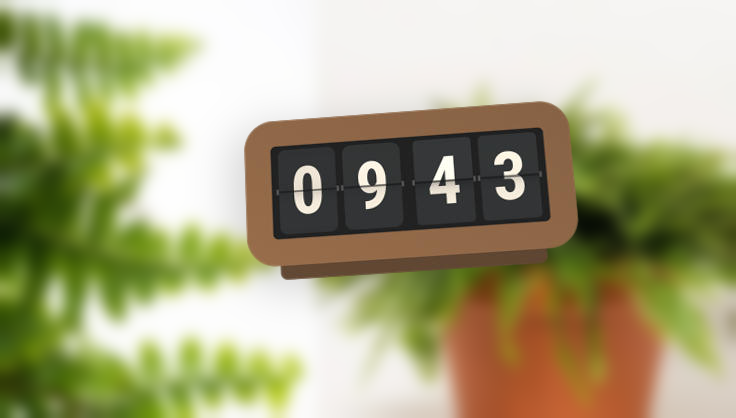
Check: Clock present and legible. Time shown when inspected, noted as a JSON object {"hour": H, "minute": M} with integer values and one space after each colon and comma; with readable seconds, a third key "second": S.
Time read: {"hour": 9, "minute": 43}
